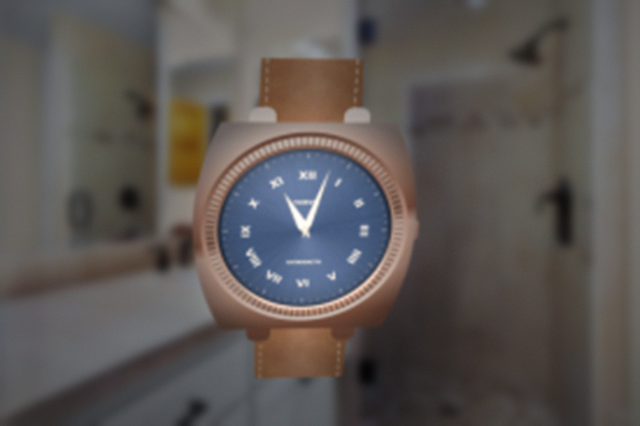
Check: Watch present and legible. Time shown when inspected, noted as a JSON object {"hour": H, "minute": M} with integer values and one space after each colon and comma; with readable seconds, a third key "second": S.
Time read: {"hour": 11, "minute": 3}
